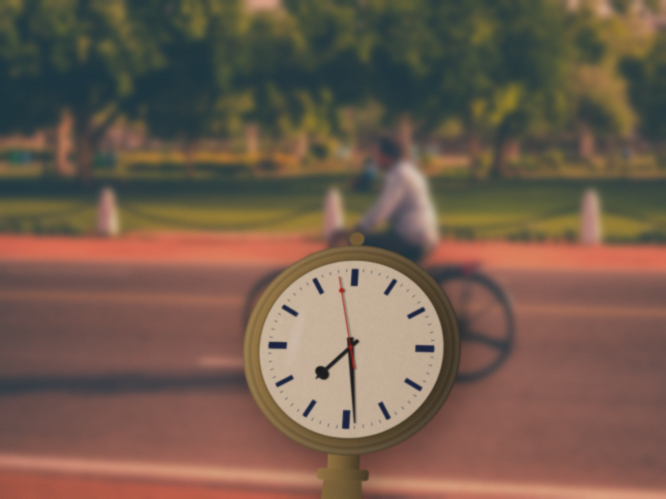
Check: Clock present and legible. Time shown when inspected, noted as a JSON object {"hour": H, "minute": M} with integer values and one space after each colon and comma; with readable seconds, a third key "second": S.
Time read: {"hour": 7, "minute": 28, "second": 58}
